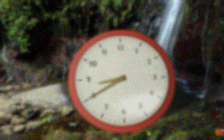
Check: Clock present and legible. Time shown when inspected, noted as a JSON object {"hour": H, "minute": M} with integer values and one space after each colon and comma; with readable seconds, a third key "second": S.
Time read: {"hour": 8, "minute": 40}
